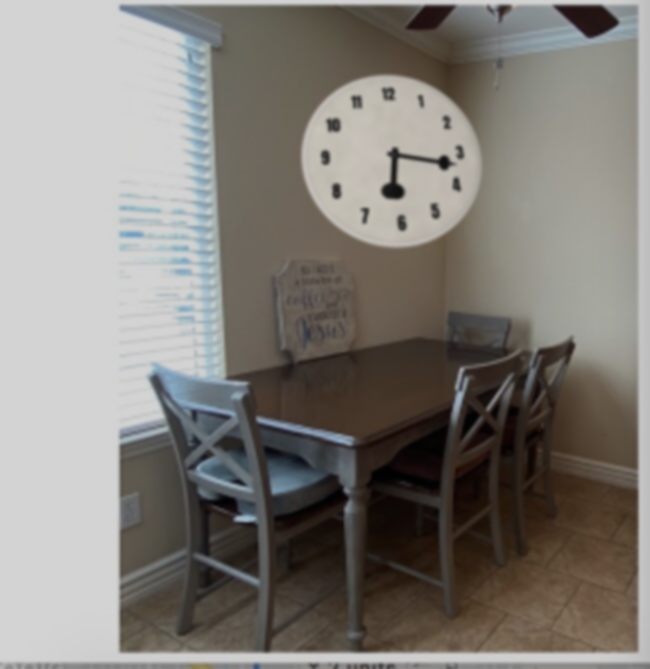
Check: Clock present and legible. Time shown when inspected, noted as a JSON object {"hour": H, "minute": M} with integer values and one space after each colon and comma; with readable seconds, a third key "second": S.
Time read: {"hour": 6, "minute": 17}
